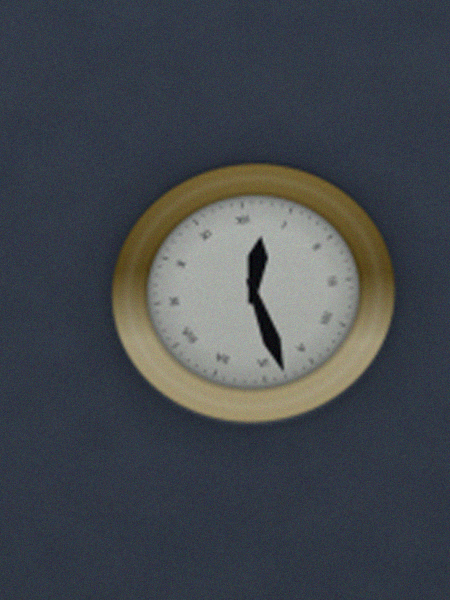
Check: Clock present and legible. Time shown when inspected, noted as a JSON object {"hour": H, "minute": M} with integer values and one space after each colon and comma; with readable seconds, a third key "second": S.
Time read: {"hour": 12, "minute": 28}
